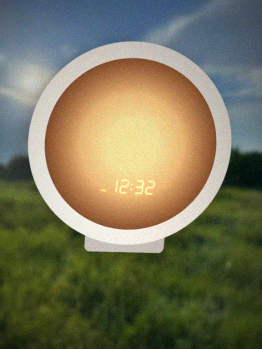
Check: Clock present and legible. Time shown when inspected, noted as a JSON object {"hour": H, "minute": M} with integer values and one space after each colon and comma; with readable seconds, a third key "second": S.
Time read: {"hour": 12, "minute": 32}
